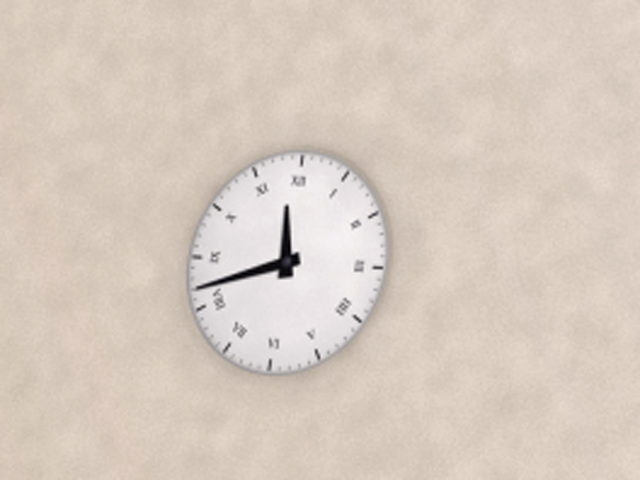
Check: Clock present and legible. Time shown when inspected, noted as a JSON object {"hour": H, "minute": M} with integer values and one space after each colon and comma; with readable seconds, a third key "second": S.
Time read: {"hour": 11, "minute": 42}
